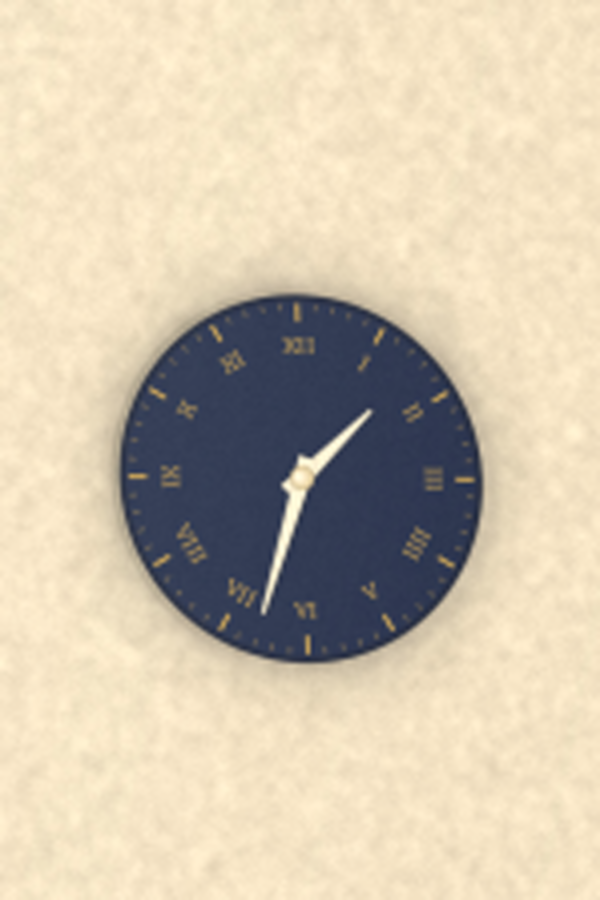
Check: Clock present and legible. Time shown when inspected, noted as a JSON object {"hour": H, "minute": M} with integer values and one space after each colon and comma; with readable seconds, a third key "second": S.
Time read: {"hour": 1, "minute": 33}
